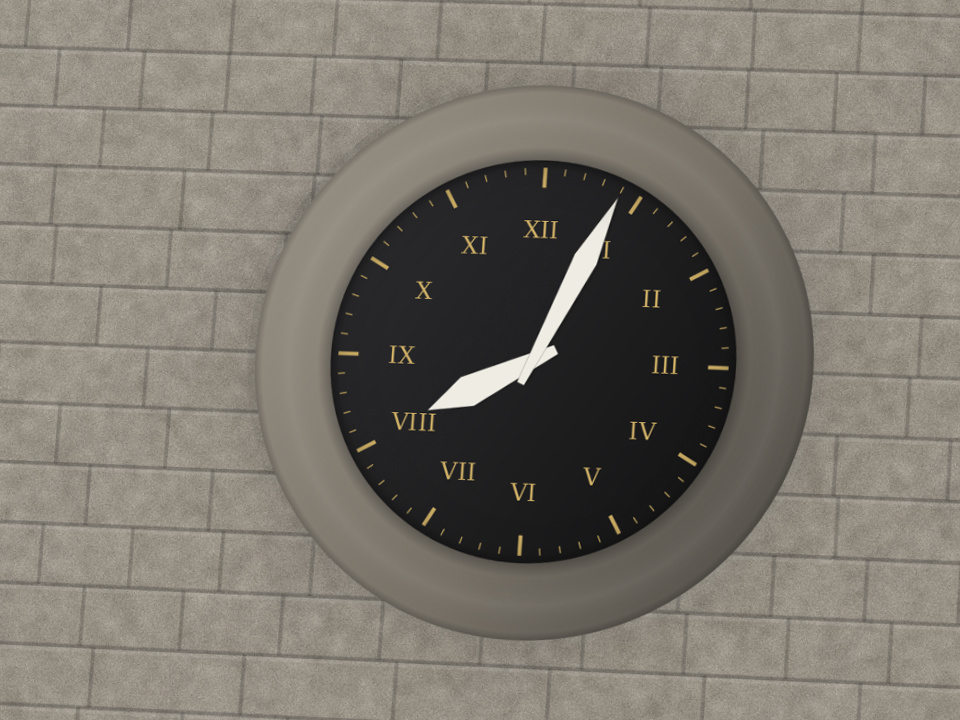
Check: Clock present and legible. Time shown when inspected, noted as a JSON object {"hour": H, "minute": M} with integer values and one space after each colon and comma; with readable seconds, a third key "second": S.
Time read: {"hour": 8, "minute": 4}
